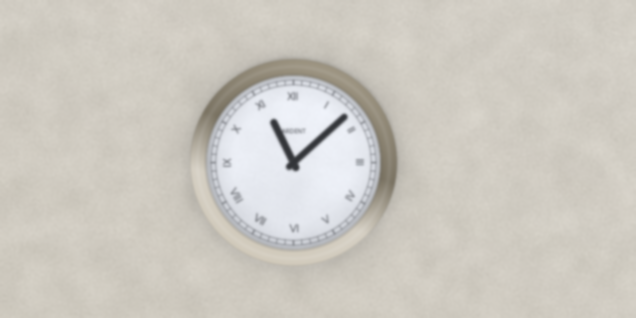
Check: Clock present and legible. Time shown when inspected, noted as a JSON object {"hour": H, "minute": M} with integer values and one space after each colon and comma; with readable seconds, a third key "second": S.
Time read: {"hour": 11, "minute": 8}
